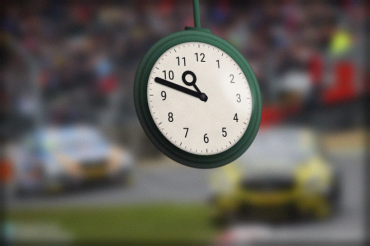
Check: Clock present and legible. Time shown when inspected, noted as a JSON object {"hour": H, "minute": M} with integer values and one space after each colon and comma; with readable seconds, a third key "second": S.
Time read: {"hour": 10, "minute": 48}
